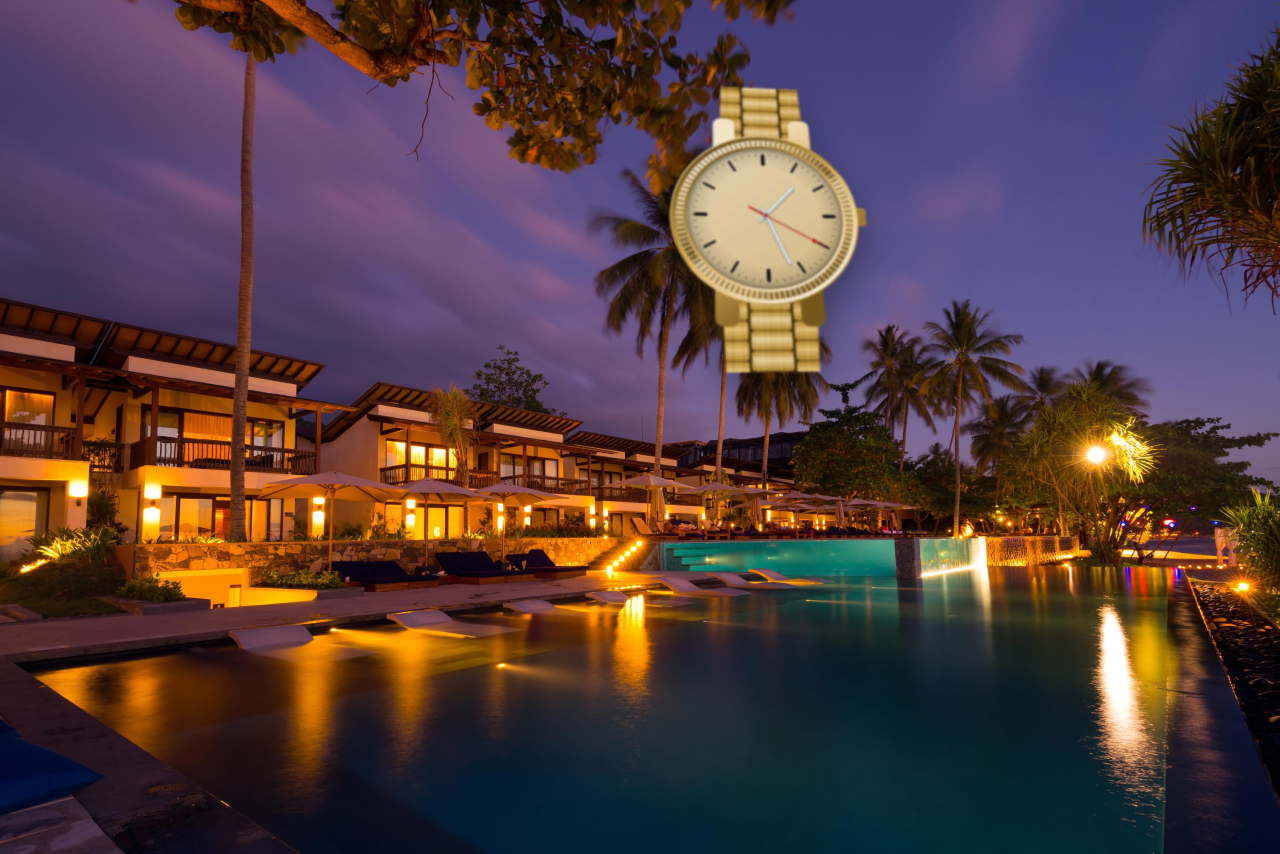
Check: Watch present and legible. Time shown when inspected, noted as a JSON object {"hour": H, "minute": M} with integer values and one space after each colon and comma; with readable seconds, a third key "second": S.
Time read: {"hour": 1, "minute": 26, "second": 20}
